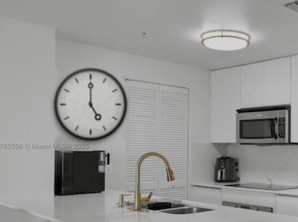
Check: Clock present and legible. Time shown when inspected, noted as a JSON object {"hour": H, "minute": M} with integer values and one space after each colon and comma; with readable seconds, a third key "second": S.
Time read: {"hour": 5, "minute": 0}
